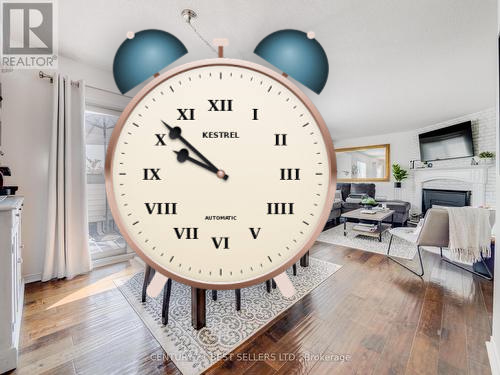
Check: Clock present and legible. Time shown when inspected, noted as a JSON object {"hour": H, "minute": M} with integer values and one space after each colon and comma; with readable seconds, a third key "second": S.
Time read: {"hour": 9, "minute": 52}
